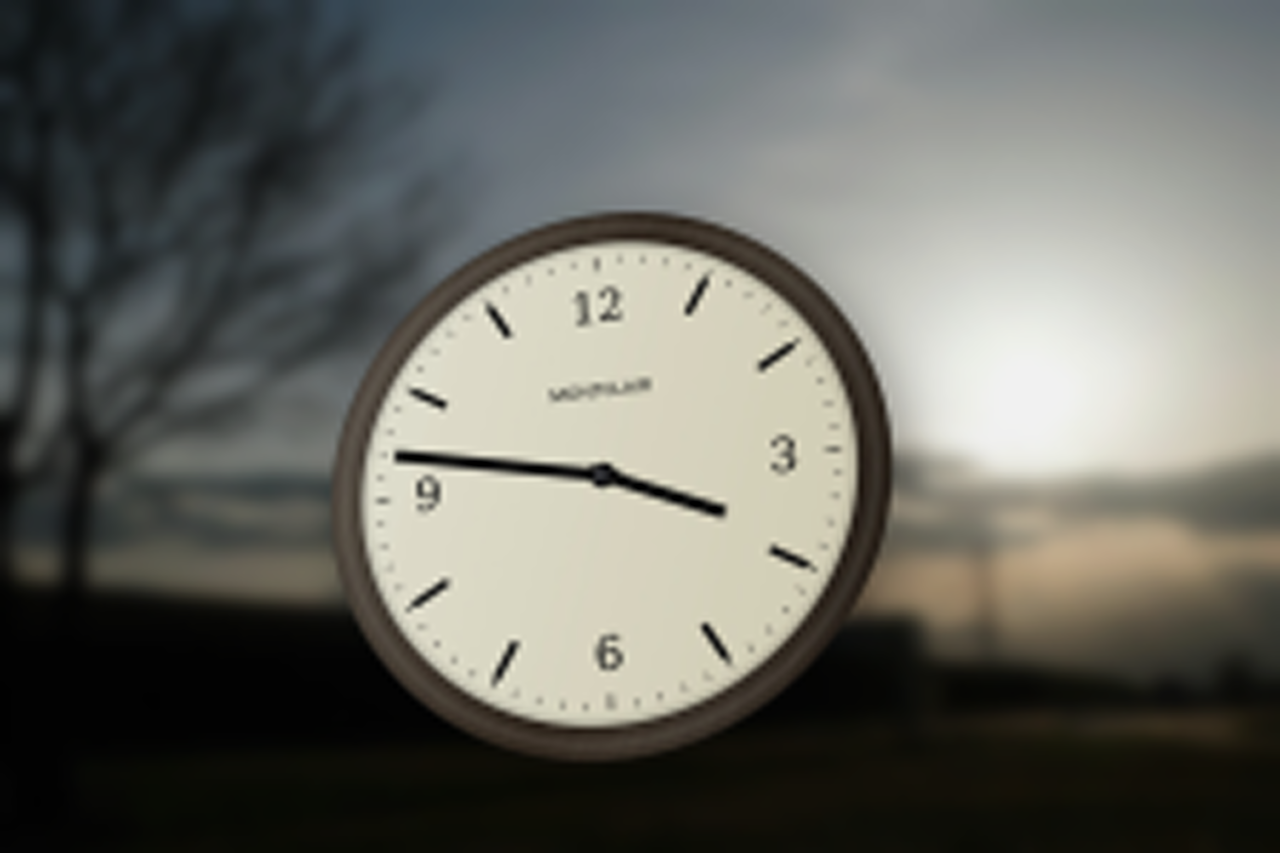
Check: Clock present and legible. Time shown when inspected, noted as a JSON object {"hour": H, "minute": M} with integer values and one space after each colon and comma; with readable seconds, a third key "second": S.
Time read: {"hour": 3, "minute": 47}
